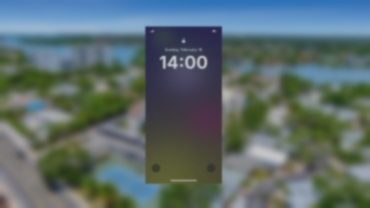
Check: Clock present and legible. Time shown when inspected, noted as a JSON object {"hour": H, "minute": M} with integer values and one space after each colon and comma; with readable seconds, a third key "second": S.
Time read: {"hour": 14, "minute": 0}
